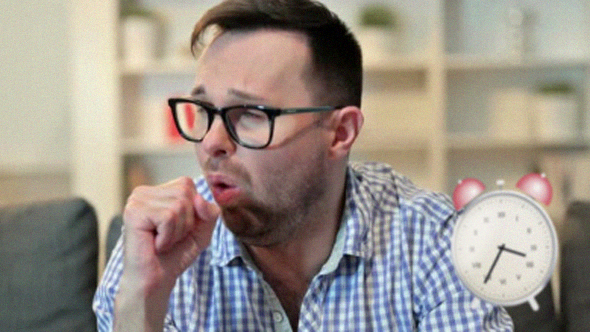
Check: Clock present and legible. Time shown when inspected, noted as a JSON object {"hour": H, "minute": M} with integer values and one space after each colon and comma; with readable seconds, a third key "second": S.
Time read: {"hour": 3, "minute": 35}
